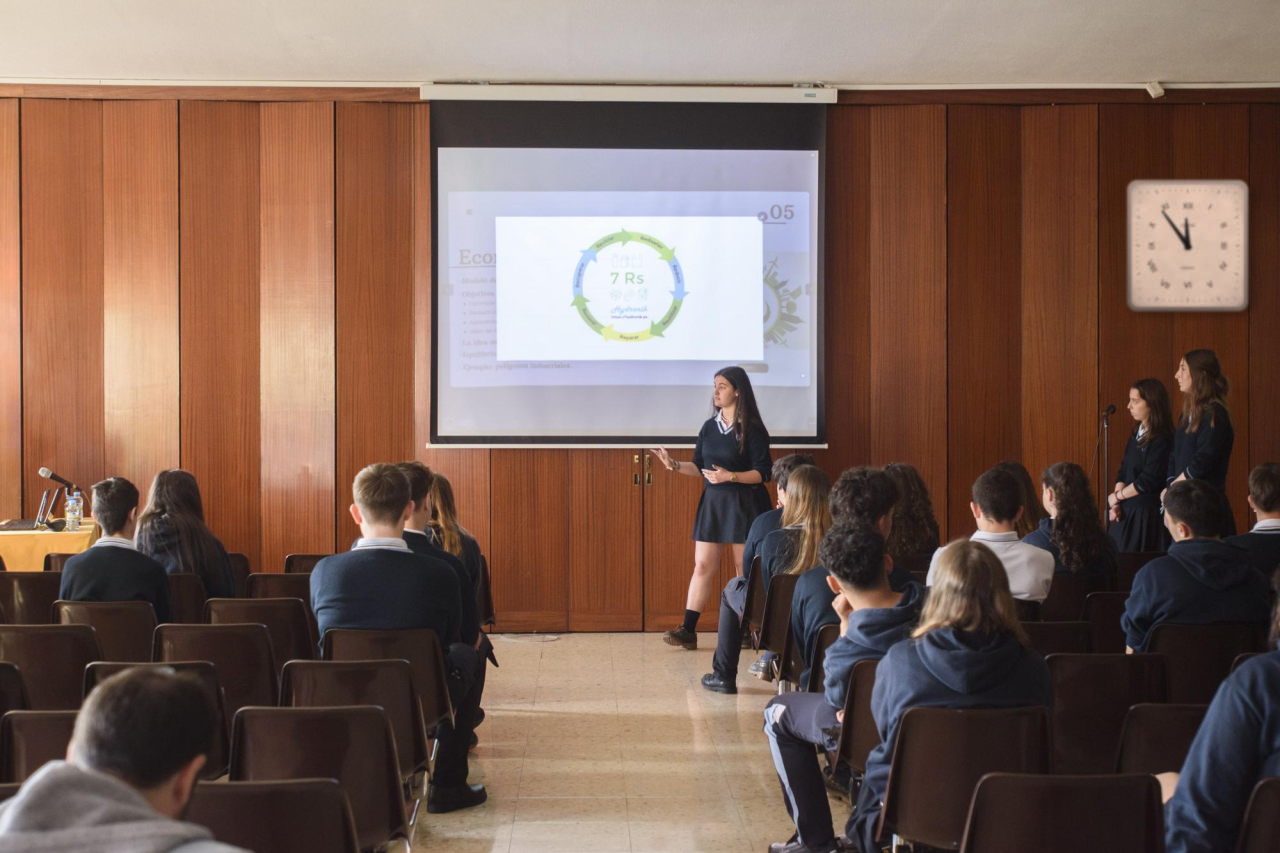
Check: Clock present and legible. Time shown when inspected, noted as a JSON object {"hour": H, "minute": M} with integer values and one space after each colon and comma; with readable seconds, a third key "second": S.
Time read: {"hour": 11, "minute": 54}
